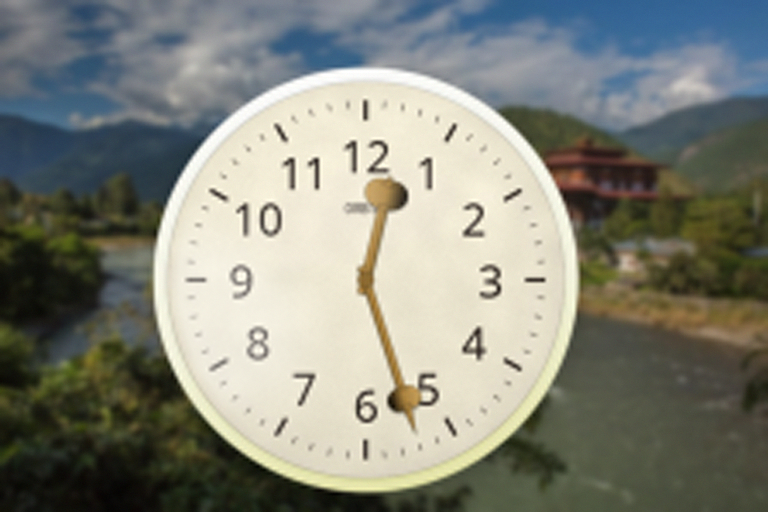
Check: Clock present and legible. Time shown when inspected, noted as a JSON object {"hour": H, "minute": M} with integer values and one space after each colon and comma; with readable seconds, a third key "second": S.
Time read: {"hour": 12, "minute": 27}
